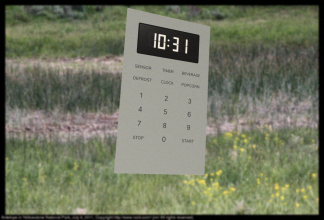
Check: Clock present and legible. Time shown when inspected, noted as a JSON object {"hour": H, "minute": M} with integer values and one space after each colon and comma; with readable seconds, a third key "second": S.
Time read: {"hour": 10, "minute": 31}
